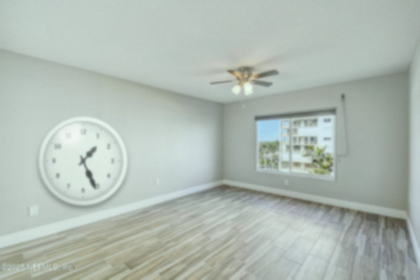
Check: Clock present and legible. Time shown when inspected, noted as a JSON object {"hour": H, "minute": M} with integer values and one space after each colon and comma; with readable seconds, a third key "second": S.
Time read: {"hour": 1, "minute": 26}
